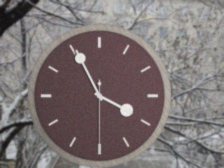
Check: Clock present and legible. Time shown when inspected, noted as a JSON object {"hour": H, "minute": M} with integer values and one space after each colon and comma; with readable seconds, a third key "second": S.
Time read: {"hour": 3, "minute": 55, "second": 30}
